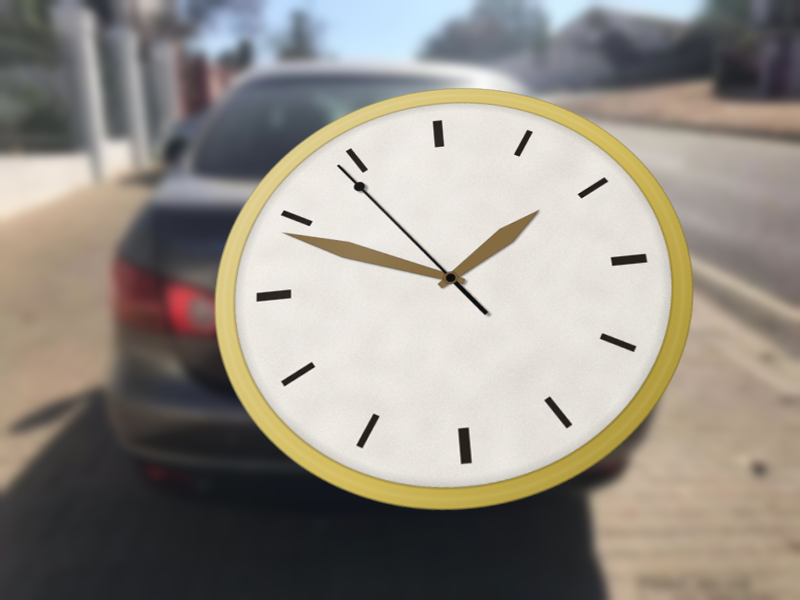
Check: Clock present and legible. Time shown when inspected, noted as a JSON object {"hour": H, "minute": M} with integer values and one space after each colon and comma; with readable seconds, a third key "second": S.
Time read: {"hour": 1, "minute": 48, "second": 54}
